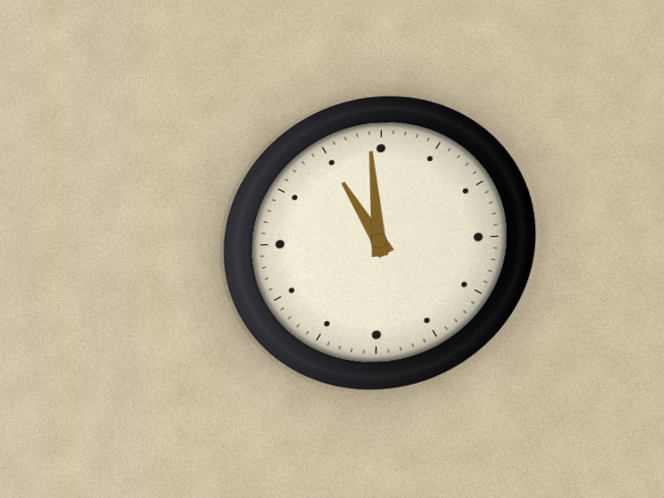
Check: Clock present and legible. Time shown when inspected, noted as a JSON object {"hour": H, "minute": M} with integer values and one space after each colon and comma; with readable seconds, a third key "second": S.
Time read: {"hour": 10, "minute": 59}
